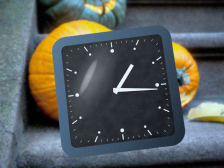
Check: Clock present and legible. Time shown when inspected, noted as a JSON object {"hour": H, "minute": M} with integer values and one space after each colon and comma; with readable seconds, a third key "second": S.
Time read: {"hour": 1, "minute": 16}
